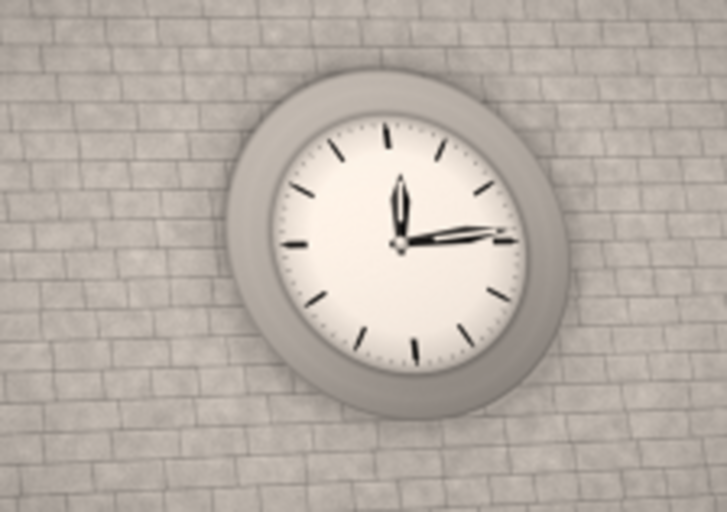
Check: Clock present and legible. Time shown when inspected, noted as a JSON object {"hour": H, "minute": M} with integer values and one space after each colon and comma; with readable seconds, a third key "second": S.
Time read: {"hour": 12, "minute": 14}
